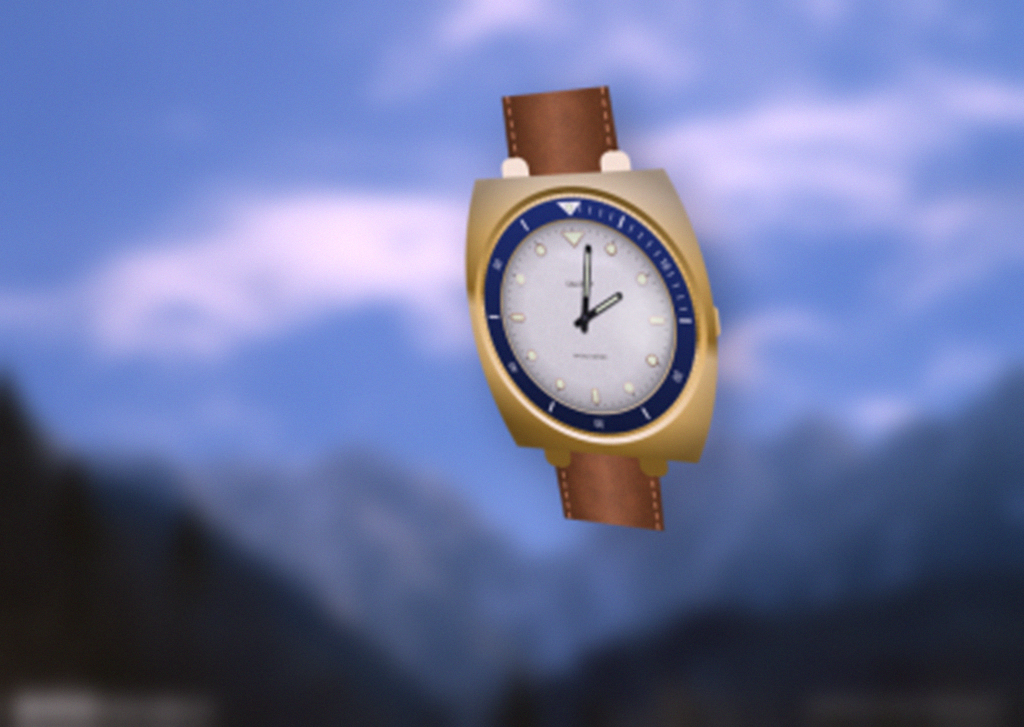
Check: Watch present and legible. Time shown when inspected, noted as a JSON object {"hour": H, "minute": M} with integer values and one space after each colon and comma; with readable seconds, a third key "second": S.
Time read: {"hour": 2, "minute": 2}
